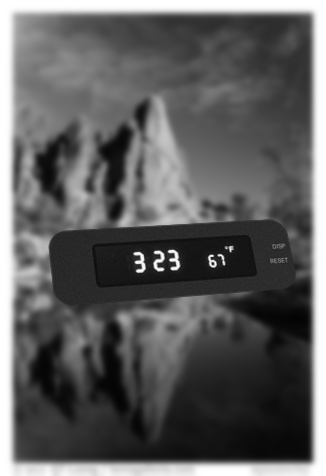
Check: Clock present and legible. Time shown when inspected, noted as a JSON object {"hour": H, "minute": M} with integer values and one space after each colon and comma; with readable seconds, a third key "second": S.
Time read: {"hour": 3, "minute": 23}
